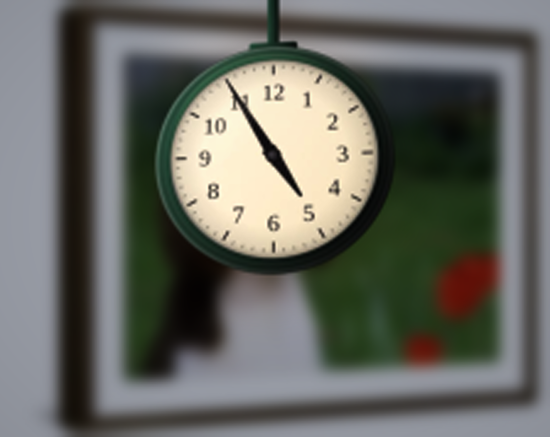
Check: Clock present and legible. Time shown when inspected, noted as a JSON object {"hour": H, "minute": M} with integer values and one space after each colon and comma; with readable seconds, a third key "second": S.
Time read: {"hour": 4, "minute": 55}
